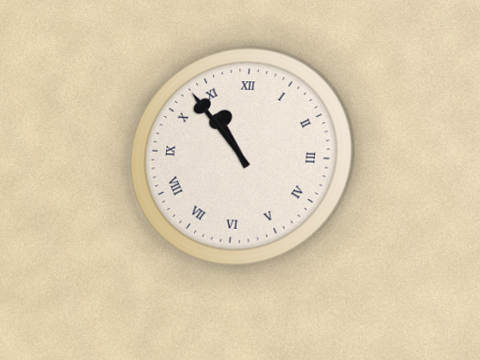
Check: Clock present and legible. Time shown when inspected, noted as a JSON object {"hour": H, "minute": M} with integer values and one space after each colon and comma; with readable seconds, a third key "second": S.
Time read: {"hour": 10, "minute": 53}
